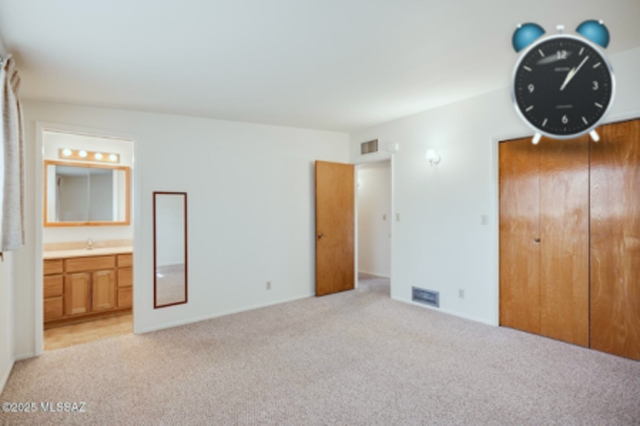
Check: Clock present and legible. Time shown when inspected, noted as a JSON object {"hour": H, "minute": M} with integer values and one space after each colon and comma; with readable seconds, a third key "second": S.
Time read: {"hour": 1, "minute": 7}
